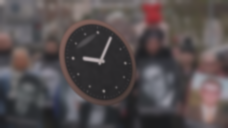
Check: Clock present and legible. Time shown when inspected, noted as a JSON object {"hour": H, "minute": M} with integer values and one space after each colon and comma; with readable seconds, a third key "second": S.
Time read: {"hour": 9, "minute": 5}
